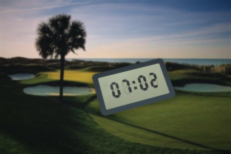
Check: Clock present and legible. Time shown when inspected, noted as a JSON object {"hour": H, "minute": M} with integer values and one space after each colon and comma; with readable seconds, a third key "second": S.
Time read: {"hour": 7, "minute": 2}
